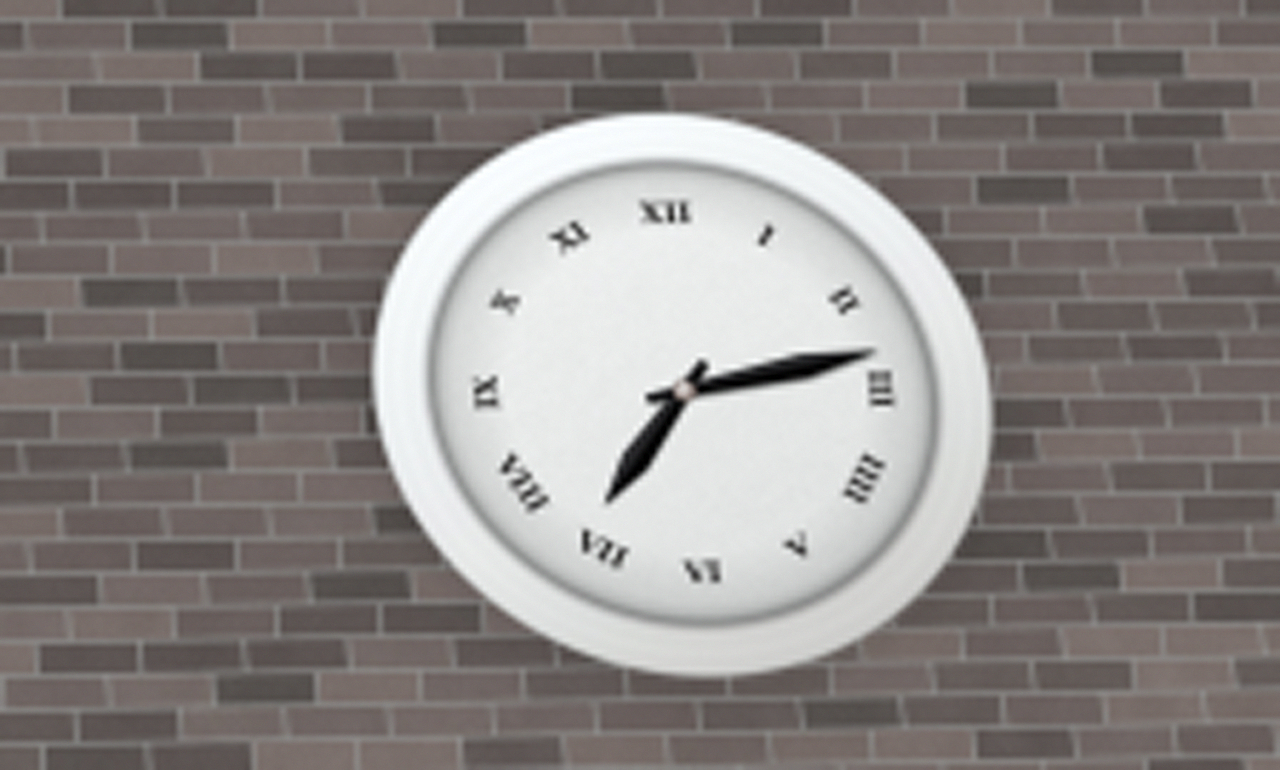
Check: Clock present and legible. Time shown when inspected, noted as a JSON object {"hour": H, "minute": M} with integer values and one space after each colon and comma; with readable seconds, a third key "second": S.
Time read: {"hour": 7, "minute": 13}
